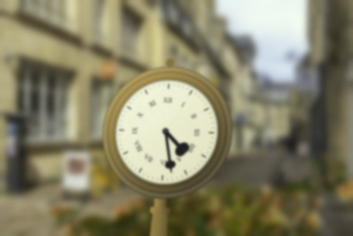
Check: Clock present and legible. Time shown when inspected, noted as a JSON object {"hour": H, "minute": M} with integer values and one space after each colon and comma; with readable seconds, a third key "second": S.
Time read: {"hour": 4, "minute": 28}
